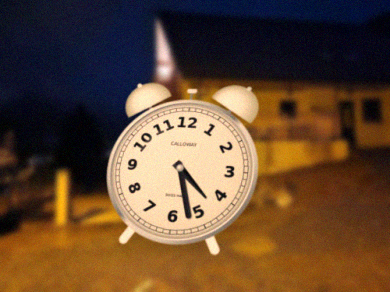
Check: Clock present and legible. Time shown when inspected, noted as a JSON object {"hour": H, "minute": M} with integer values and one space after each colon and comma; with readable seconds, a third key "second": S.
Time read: {"hour": 4, "minute": 27}
